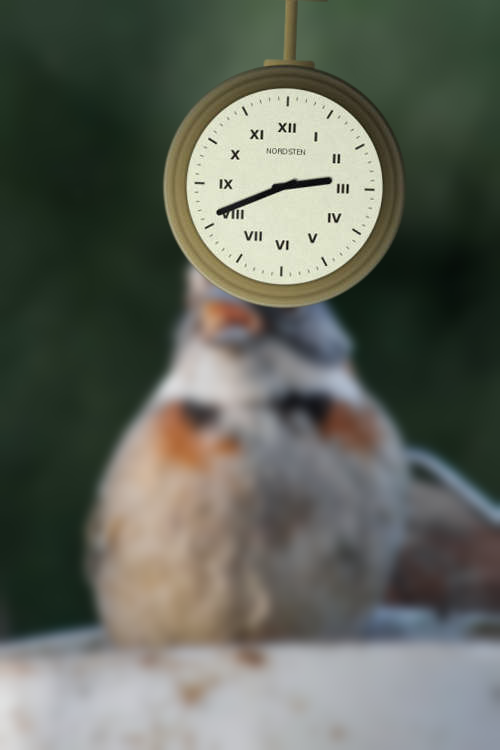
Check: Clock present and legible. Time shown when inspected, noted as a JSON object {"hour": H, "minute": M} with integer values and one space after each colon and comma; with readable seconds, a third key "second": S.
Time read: {"hour": 2, "minute": 41}
